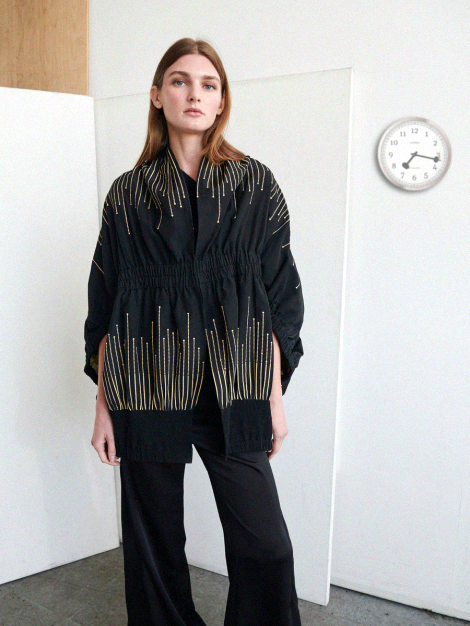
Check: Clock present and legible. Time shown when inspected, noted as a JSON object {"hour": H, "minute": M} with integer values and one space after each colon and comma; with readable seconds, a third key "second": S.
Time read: {"hour": 7, "minute": 17}
